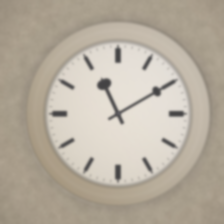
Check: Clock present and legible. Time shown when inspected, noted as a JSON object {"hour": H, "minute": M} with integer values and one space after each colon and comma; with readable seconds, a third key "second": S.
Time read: {"hour": 11, "minute": 10}
